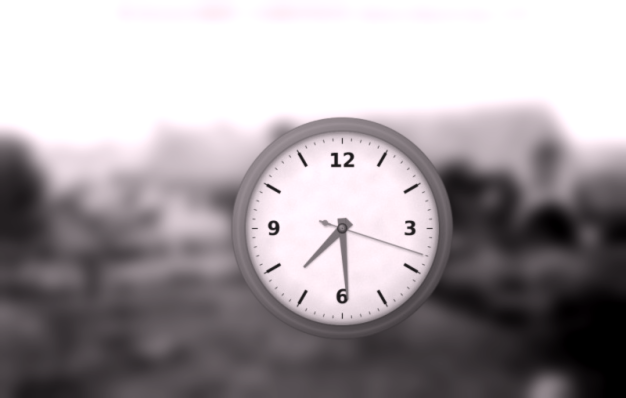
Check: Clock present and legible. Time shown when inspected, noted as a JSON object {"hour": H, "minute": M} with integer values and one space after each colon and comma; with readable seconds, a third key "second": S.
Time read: {"hour": 7, "minute": 29, "second": 18}
